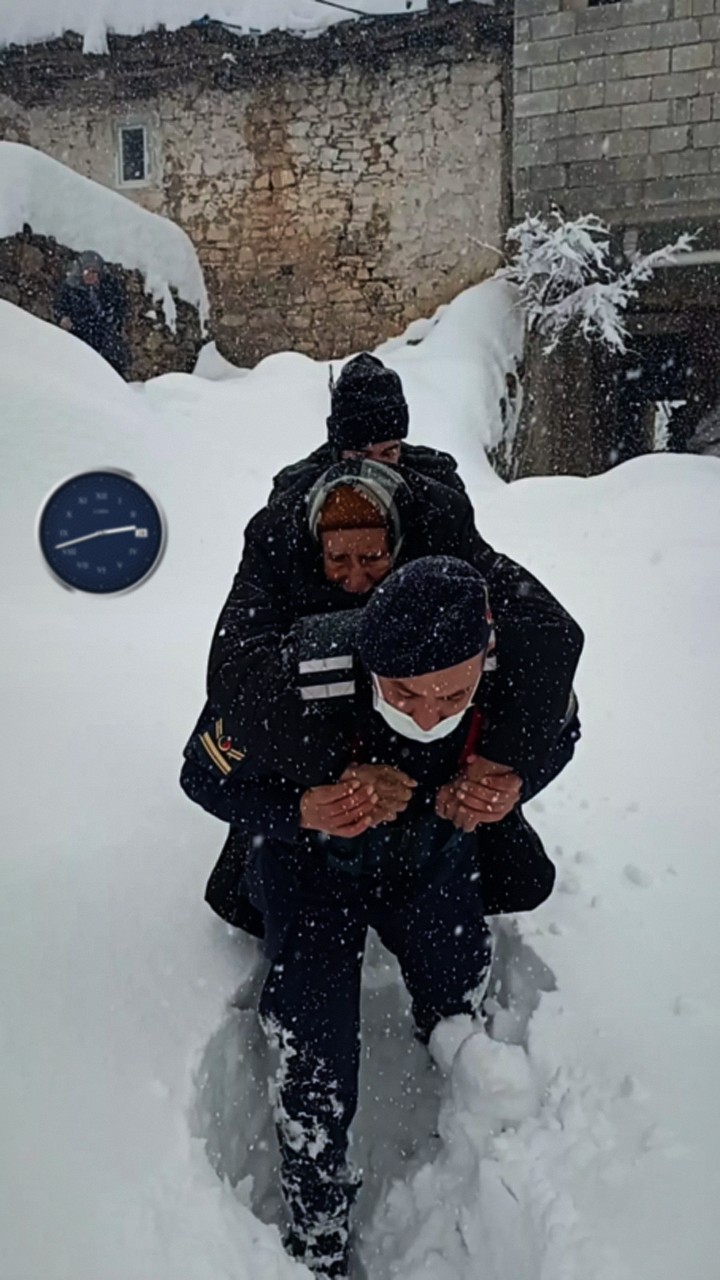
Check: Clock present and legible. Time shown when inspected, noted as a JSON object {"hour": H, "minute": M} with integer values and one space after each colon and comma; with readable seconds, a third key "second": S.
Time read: {"hour": 2, "minute": 42}
